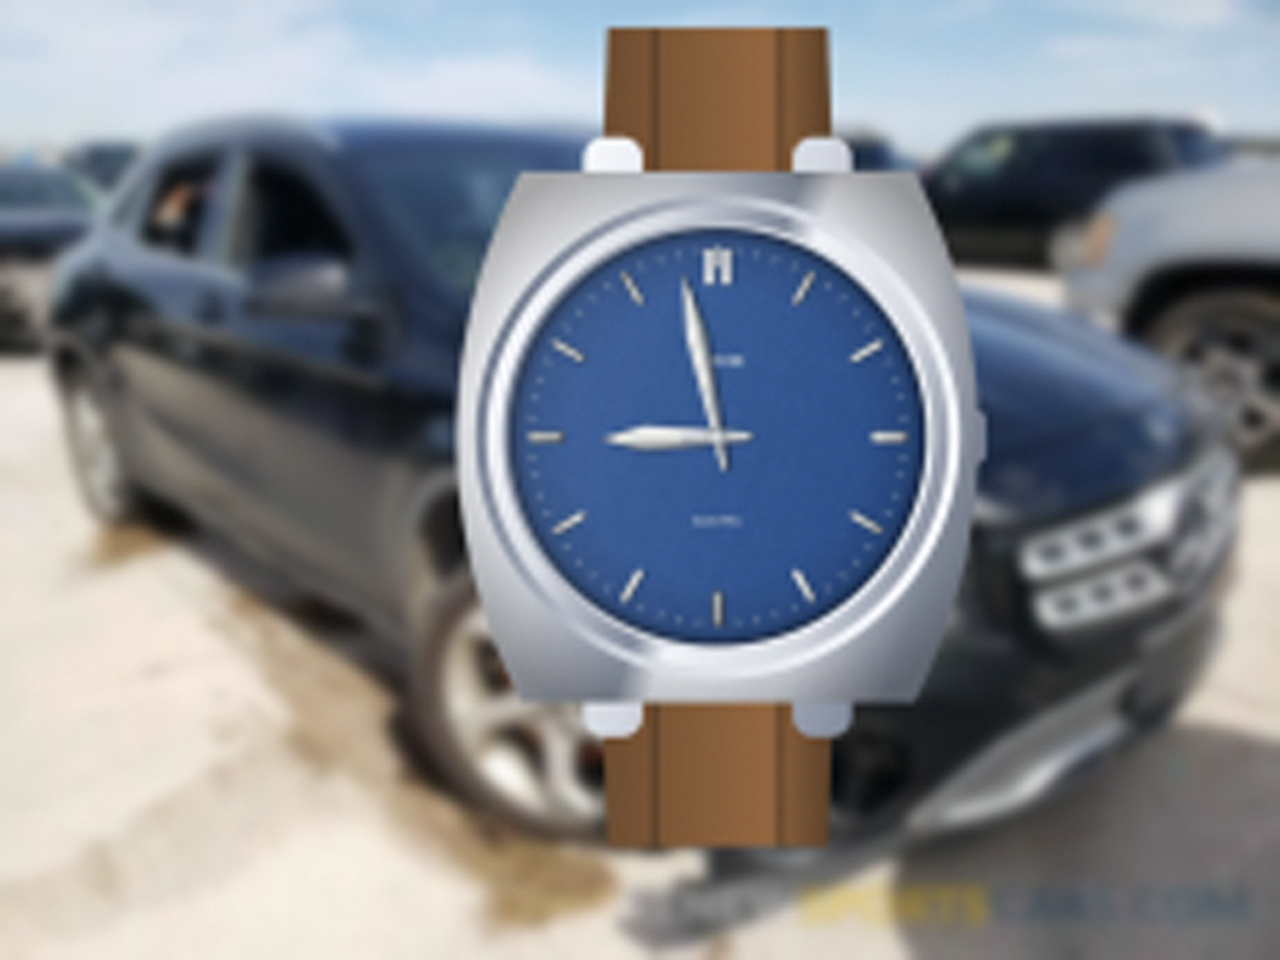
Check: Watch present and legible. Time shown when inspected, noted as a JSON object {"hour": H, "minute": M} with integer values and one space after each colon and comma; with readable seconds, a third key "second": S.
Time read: {"hour": 8, "minute": 58}
